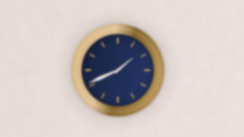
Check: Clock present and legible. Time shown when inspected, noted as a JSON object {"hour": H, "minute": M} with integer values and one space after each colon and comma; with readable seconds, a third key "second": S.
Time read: {"hour": 1, "minute": 41}
